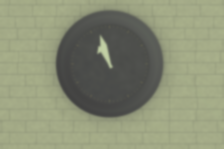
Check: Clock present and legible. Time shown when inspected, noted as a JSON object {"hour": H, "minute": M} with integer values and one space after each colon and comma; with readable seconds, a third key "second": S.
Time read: {"hour": 10, "minute": 57}
